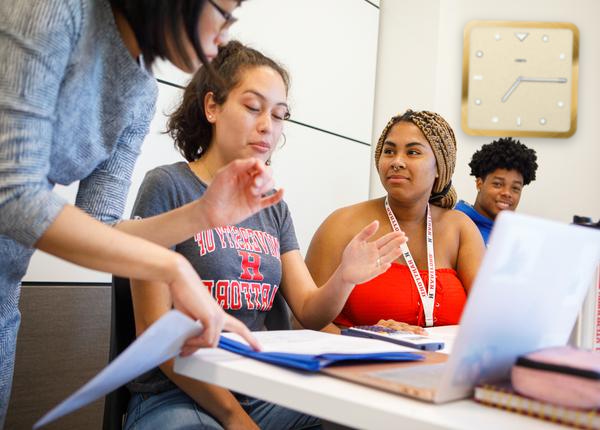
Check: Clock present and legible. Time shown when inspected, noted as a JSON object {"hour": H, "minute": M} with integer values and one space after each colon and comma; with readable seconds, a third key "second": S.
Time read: {"hour": 7, "minute": 15}
